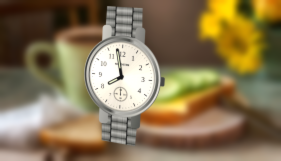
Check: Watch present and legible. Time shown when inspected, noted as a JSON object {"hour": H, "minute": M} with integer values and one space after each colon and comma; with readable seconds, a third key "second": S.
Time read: {"hour": 7, "minute": 58}
